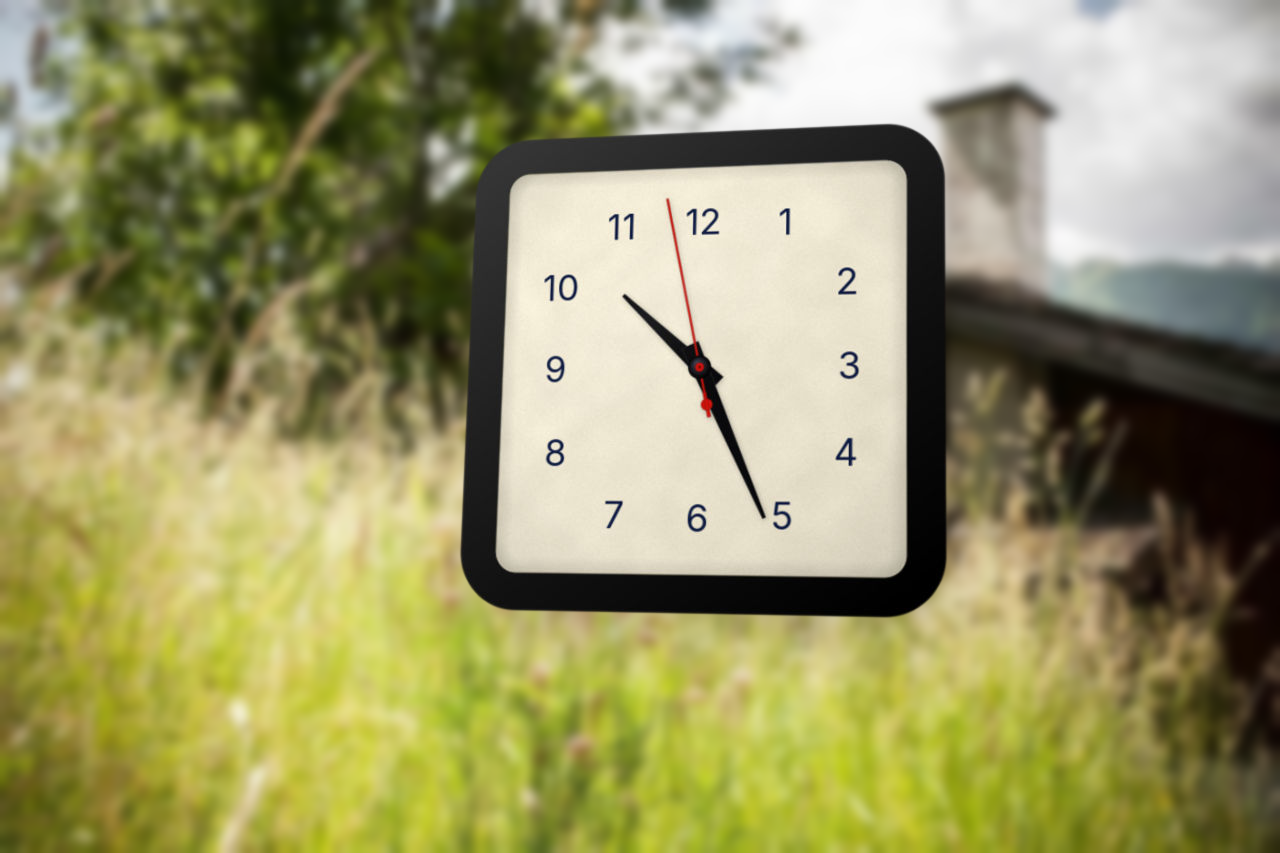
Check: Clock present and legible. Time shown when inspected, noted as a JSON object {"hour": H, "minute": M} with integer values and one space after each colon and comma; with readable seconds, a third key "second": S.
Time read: {"hour": 10, "minute": 25, "second": 58}
